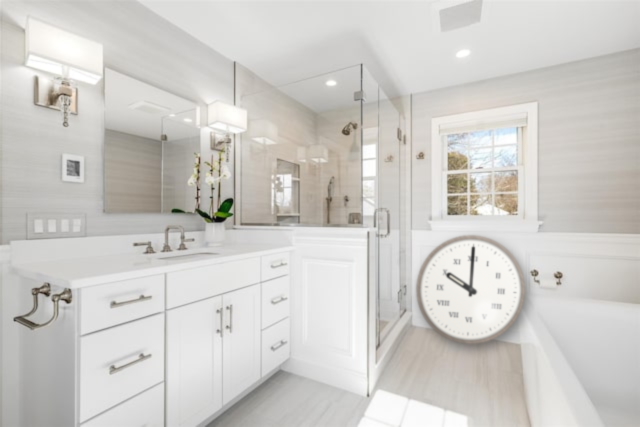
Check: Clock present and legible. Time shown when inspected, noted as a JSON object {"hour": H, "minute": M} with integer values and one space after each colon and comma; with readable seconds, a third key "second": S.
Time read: {"hour": 10, "minute": 0}
